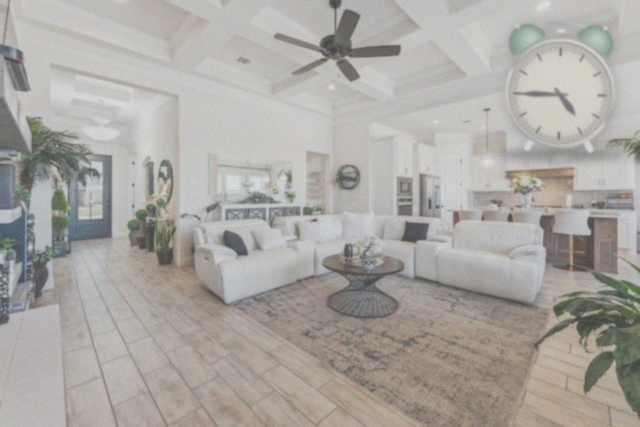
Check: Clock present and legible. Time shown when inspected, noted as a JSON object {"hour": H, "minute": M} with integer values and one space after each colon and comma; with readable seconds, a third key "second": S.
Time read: {"hour": 4, "minute": 45}
